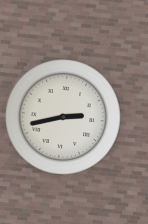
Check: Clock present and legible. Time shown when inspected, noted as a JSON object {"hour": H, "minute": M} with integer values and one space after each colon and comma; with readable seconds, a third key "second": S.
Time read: {"hour": 2, "minute": 42}
